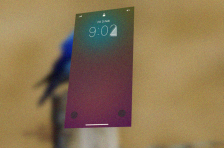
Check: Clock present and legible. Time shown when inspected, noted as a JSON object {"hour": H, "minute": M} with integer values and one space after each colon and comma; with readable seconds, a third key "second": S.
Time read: {"hour": 9, "minute": 2}
